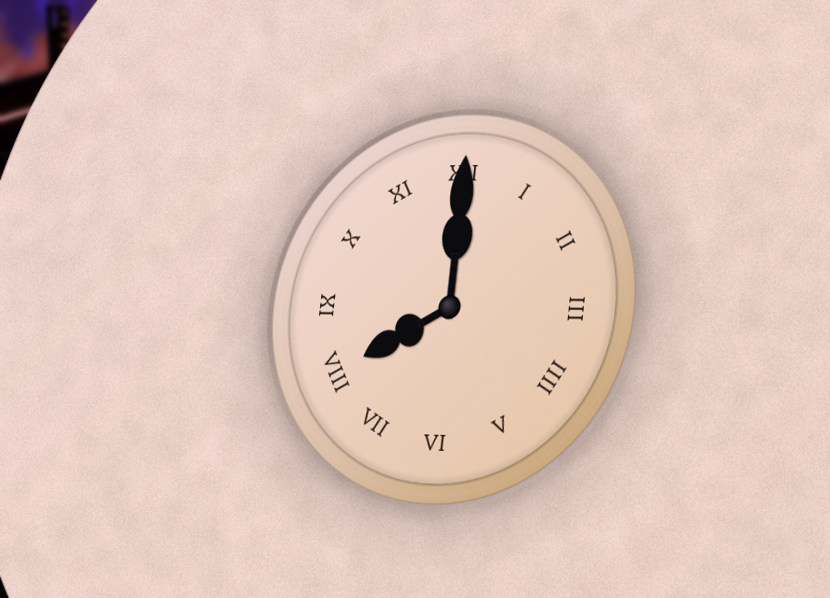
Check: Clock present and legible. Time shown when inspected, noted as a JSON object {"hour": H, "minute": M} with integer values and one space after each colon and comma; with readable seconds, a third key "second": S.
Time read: {"hour": 8, "minute": 0}
